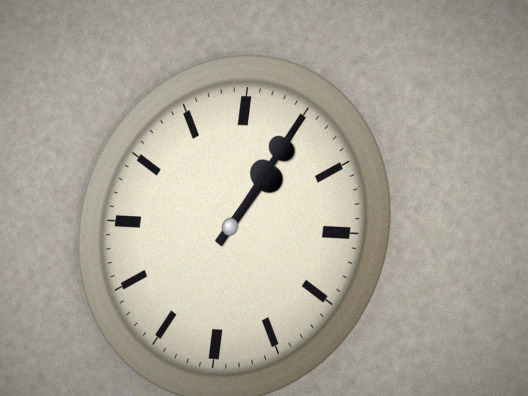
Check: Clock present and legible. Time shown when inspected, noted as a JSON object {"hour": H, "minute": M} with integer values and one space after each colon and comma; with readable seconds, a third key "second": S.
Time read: {"hour": 1, "minute": 5}
